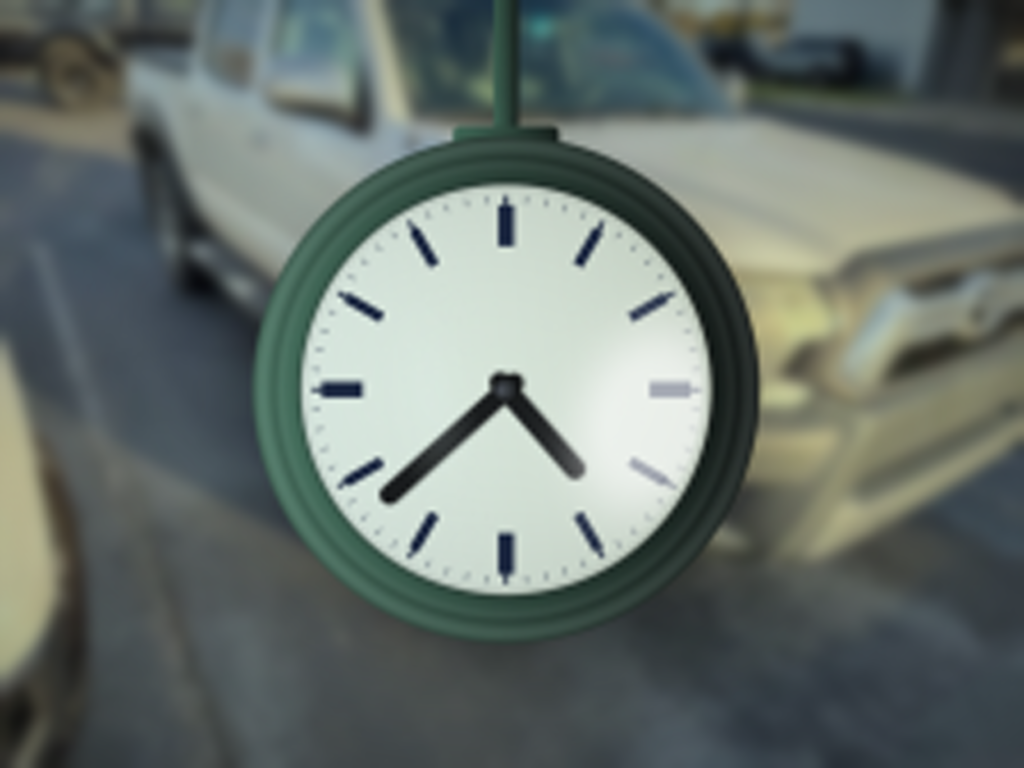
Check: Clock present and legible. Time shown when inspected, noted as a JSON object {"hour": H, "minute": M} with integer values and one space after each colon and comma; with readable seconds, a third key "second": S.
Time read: {"hour": 4, "minute": 38}
